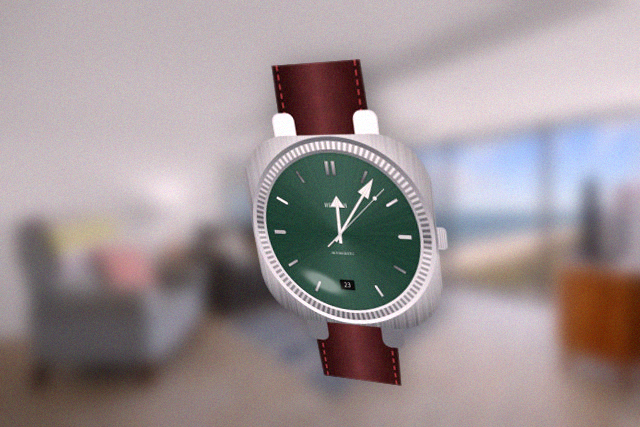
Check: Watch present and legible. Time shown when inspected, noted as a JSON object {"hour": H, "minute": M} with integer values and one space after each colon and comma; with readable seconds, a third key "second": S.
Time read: {"hour": 12, "minute": 6, "second": 8}
